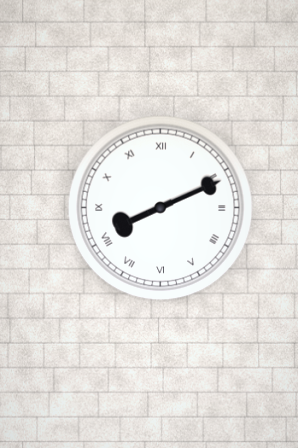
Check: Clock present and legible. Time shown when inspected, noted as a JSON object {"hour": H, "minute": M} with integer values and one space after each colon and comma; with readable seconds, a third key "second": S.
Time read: {"hour": 8, "minute": 11}
